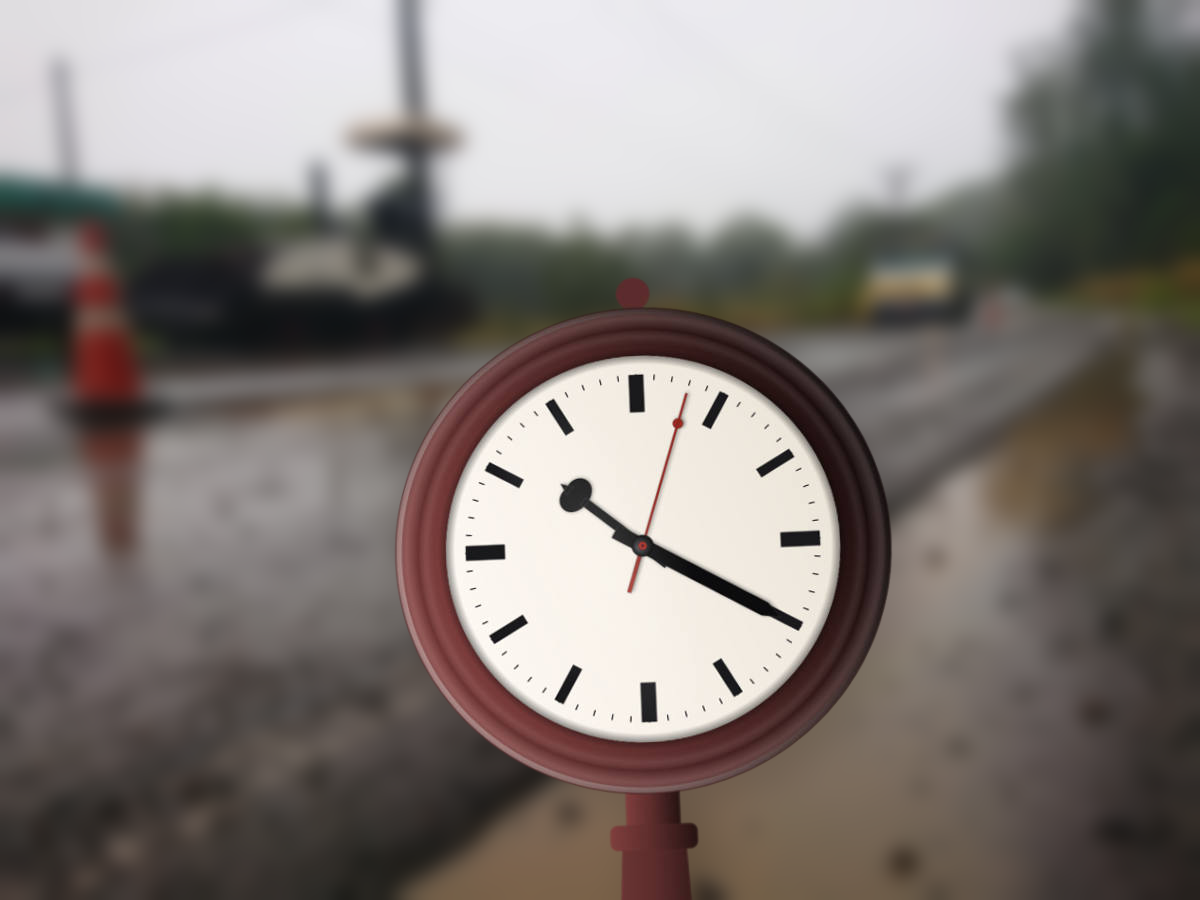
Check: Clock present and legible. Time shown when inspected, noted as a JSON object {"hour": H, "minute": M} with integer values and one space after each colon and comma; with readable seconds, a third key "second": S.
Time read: {"hour": 10, "minute": 20, "second": 3}
